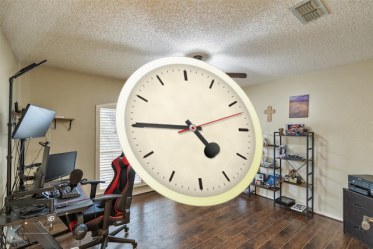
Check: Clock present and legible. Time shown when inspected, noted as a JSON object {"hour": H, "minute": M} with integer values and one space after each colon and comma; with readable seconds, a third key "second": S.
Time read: {"hour": 4, "minute": 45, "second": 12}
